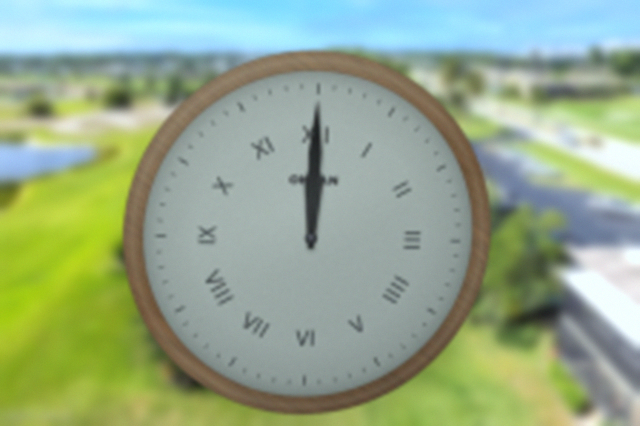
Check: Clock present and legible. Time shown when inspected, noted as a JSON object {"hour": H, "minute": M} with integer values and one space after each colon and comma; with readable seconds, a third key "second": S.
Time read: {"hour": 12, "minute": 0}
